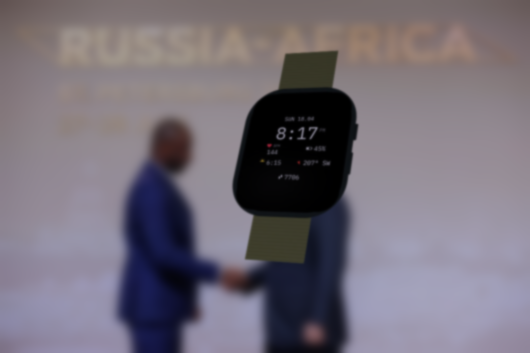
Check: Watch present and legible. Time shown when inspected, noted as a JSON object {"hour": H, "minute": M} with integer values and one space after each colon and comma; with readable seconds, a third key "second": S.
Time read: {"hour": 8, "minute": 17}
